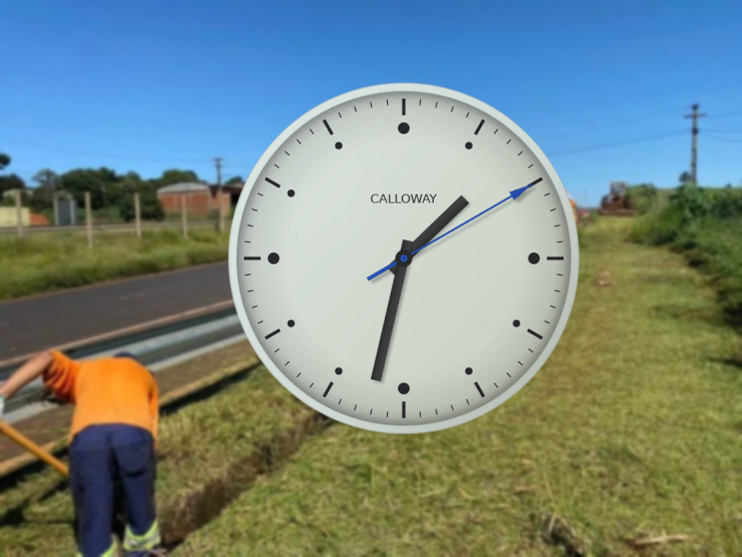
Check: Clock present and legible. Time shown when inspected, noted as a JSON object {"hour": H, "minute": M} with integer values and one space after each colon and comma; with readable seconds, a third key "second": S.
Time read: {"hour": 1, "minute": 32, "second": 10}
